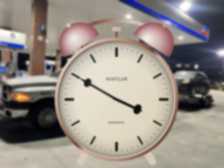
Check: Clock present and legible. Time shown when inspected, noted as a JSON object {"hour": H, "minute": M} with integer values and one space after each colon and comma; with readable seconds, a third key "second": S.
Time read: {"hour": 3, "minute": 50}
